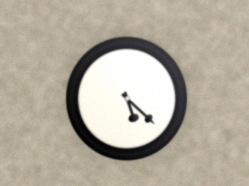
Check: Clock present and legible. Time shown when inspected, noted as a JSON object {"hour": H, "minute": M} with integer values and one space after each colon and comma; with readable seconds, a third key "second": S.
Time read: {"hour": 5, "minute": 22}
